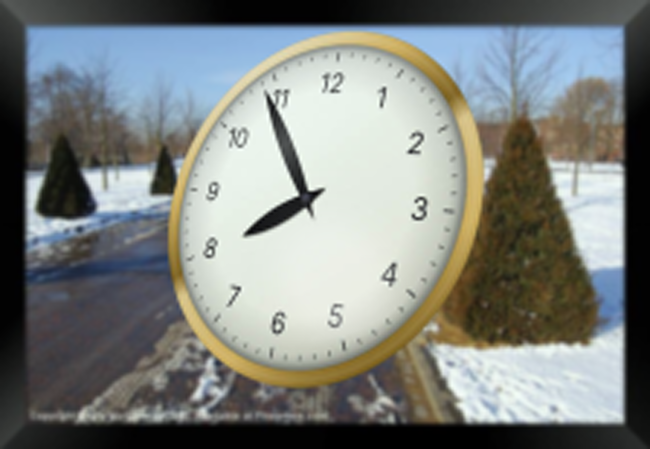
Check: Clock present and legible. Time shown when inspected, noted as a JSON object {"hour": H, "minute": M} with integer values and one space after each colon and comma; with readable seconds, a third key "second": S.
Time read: {"hour": 7, "minute": 54}
